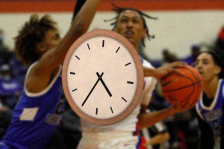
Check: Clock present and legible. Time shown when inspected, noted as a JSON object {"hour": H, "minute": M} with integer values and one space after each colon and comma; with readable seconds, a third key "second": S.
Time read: {"hour": 4, "minute": 35}
